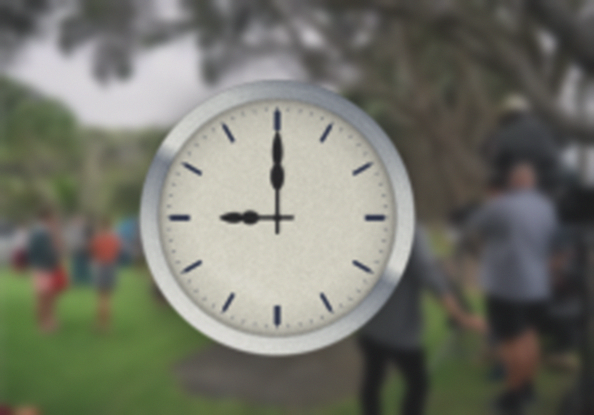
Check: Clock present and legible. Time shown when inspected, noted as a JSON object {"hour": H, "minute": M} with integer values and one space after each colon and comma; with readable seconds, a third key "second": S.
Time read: {"hour": 9, "minute": 0}
